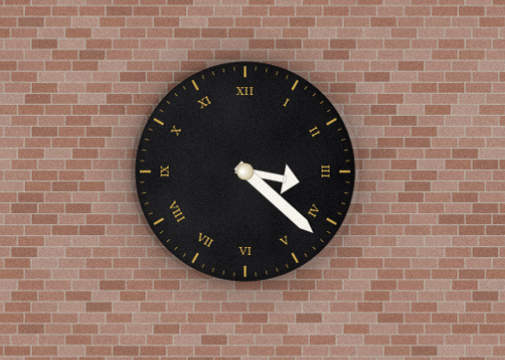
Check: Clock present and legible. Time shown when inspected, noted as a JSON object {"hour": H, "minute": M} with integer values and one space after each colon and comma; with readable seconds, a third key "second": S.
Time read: {"hour": 3, "minute": 22}
